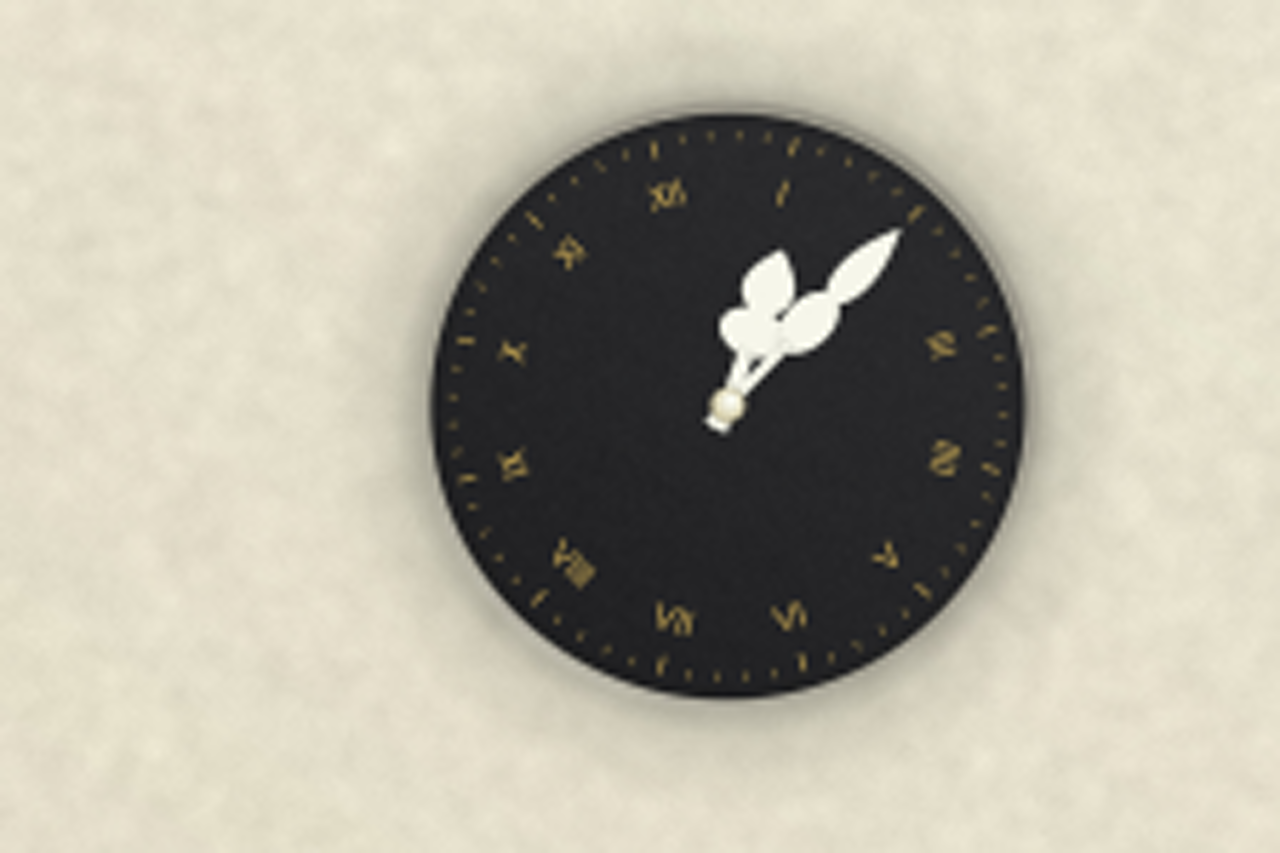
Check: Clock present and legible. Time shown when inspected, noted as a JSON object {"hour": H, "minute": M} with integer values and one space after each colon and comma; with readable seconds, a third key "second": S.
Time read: {"hour": 1, "minute": 10}
